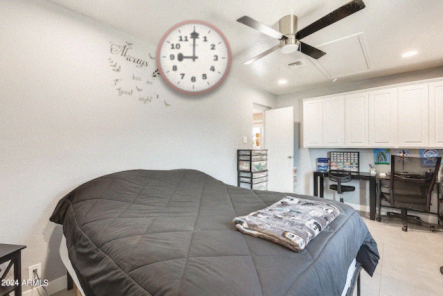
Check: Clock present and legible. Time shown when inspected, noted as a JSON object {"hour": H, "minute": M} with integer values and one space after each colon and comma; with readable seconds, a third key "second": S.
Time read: {"hour": 9, "minute": 0}
